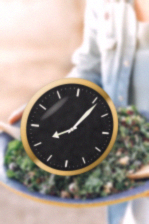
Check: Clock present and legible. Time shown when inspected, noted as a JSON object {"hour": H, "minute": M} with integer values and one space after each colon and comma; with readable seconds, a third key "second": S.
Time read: {"hour": 8, "minute": 6}
